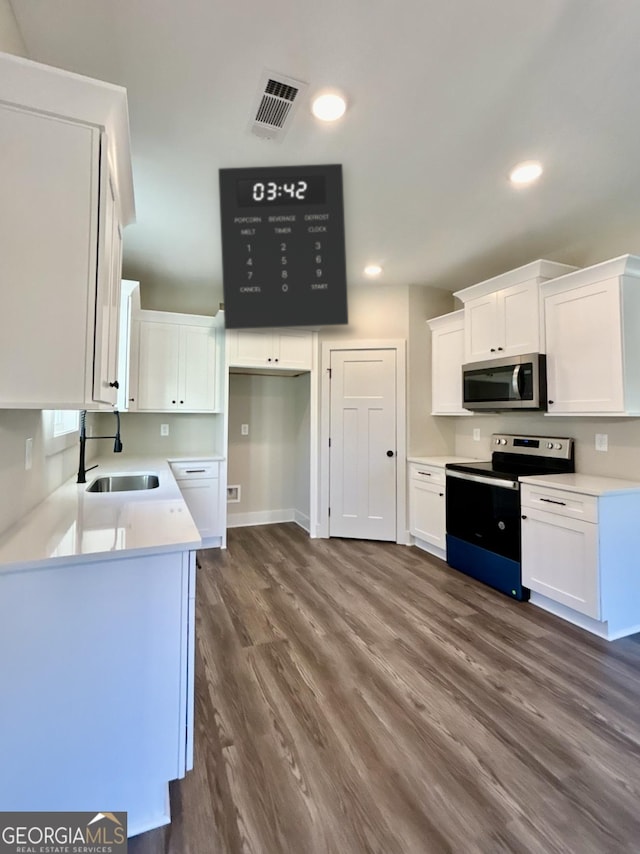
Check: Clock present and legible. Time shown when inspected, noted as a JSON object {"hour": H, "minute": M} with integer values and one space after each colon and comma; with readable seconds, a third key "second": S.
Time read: {"hour": 3, "minute": 42}
